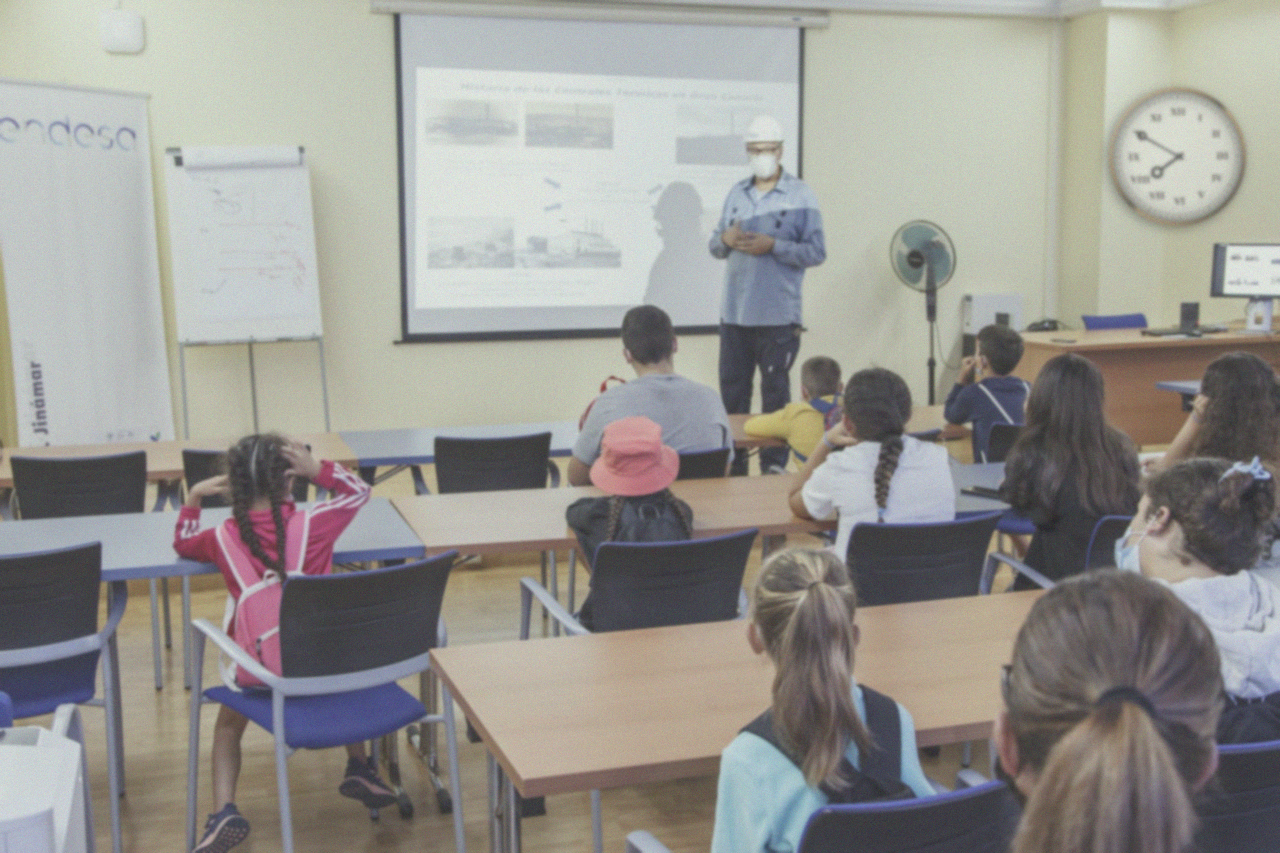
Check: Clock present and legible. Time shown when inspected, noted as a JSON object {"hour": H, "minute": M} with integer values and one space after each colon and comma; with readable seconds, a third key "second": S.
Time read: {"hour": 7, "minute": 50}
